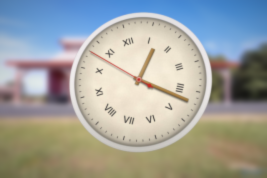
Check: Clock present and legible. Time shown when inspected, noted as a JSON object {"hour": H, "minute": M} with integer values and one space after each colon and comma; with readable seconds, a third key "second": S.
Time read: {"hour": 1, "minute": 21, "second": 53}
